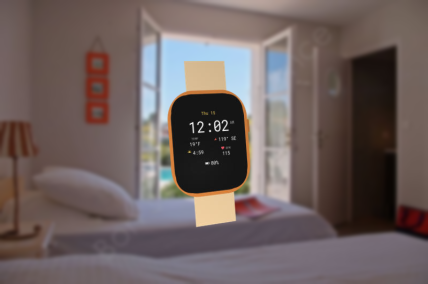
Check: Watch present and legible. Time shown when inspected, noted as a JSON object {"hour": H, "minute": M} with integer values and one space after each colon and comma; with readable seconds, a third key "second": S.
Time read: {"hour": 12, "minute": 2}
